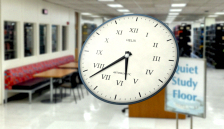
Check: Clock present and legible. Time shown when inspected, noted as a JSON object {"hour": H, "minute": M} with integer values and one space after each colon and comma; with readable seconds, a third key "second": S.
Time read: {"hour": 5, "minute": 38}
